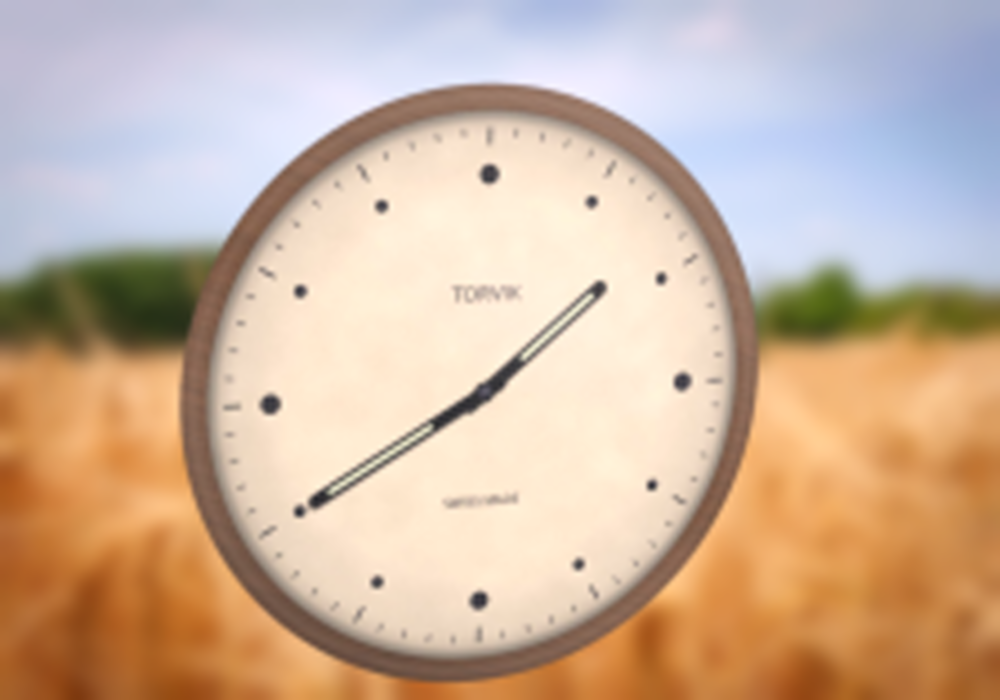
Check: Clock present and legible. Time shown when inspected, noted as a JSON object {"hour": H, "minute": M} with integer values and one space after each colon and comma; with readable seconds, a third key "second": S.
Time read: {"hour": 1, "minute": 40}
